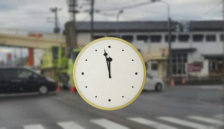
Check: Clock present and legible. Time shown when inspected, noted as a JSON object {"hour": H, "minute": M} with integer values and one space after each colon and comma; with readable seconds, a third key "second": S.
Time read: {"hour": 11, "minute": 58}
